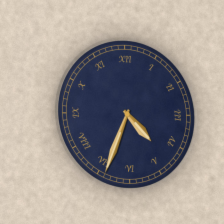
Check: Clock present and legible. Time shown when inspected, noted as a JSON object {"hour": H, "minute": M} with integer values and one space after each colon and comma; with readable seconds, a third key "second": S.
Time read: {"hour": 4, "minute": 34}
